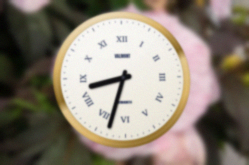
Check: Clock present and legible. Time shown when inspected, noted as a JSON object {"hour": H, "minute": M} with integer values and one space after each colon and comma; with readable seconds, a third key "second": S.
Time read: {"hour": 8, "minute": 33}
